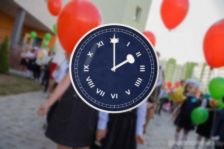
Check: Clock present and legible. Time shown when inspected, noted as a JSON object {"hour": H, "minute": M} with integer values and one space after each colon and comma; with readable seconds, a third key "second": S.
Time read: {"hour": 2, "minute": 0}
